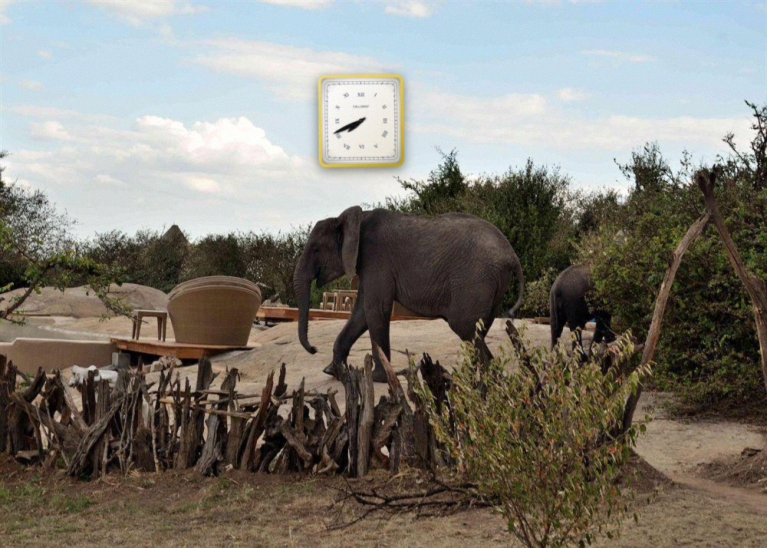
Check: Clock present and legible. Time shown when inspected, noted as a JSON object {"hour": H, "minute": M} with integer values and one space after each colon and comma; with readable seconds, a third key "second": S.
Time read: {"hour": 7, "minute": 41}
